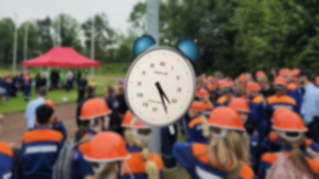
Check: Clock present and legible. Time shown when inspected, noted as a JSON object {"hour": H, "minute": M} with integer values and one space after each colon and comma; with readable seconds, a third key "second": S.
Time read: {"hour": 4, "minute": 25}
